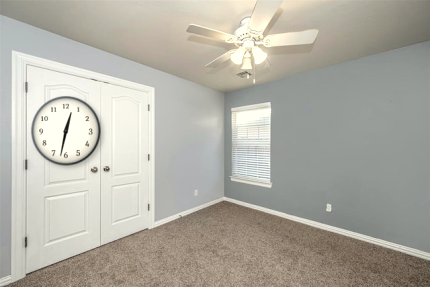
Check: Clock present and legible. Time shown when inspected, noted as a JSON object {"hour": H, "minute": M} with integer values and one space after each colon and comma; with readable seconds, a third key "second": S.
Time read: {"hour": 12, "minute": 32}
